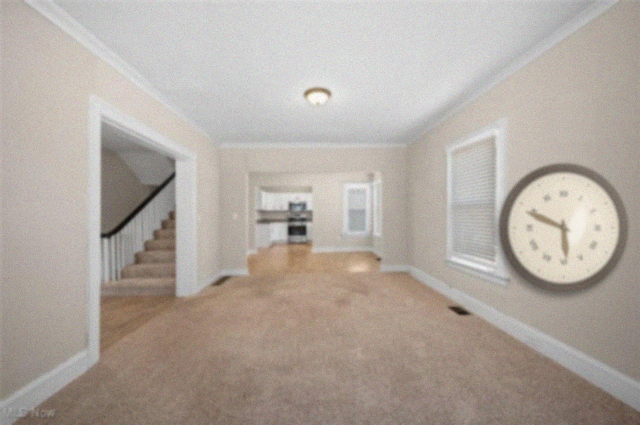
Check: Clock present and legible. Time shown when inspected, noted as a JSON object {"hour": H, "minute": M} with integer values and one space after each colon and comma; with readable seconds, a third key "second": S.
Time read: {"hour": 5, "minute": 49}
